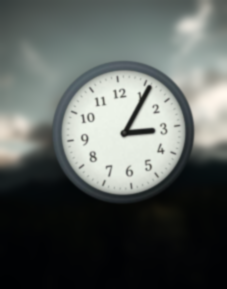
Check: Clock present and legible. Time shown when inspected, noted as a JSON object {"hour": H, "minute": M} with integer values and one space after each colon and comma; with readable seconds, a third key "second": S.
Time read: {"hour": 3, "minute": 6}
